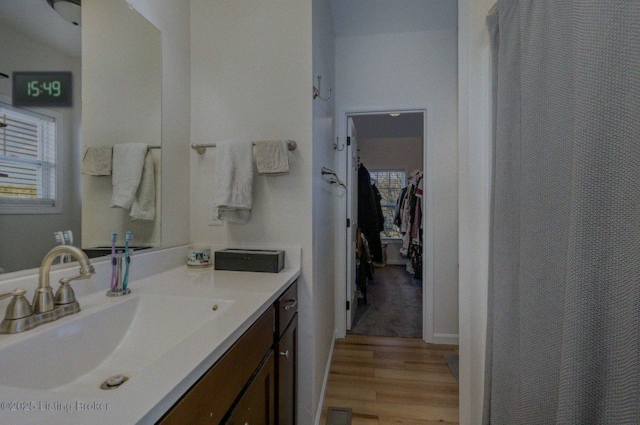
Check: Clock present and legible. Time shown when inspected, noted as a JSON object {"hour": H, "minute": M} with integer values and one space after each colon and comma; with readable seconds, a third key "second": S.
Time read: {"hour": 15, "minute": 49}
